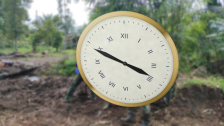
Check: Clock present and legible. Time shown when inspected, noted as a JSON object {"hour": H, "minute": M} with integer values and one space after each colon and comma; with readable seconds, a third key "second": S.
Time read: {"hour": 3, "minute": 49}
